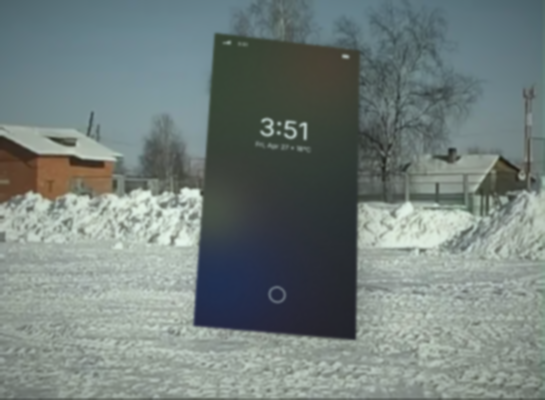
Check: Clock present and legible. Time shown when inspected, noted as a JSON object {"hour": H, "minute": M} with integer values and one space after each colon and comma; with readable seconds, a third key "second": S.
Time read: {"hour": 3, "minute": 51}
